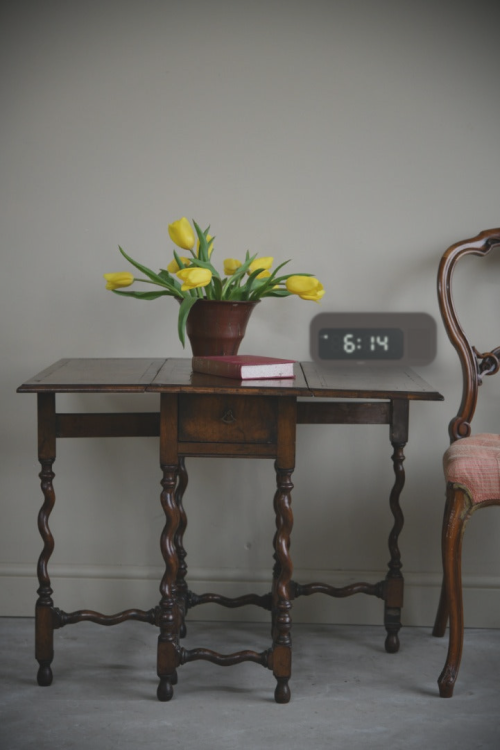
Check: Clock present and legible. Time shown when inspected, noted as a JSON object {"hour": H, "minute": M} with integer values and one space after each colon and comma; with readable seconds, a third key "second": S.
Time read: {"hour": 6, "minute": 14}
